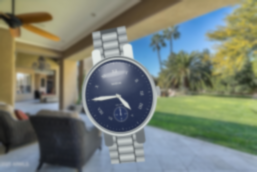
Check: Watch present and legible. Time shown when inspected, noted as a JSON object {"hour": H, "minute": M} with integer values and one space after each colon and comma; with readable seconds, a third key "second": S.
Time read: {"hour": 4, "minute": 45}
